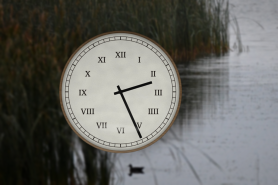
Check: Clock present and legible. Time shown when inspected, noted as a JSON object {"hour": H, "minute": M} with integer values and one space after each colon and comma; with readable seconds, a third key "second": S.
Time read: {"hour": 2, "minute": 26}
